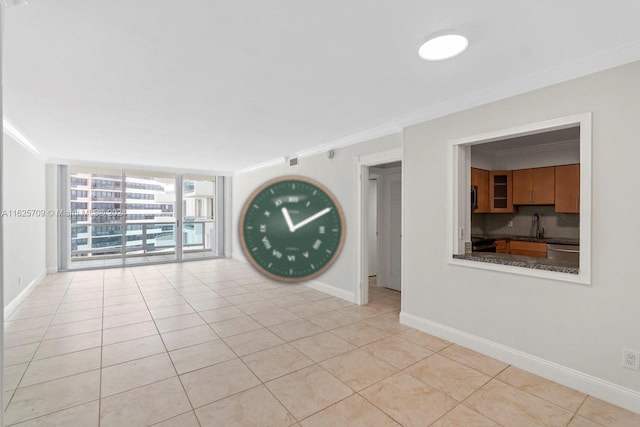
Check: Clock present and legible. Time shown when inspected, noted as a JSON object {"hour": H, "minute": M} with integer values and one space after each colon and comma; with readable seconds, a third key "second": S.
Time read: {"hour": 11, "minute": 10}
